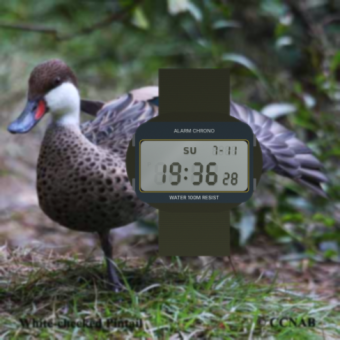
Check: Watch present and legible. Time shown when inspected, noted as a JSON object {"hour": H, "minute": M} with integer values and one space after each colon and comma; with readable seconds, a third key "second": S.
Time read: {"hour": 19, "minute": 36, "second": 28}
